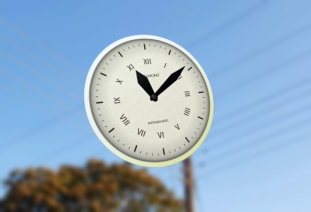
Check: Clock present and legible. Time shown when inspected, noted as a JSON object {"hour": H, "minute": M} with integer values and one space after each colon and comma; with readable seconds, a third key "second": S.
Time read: {"hour": 11, "minute": 9}
